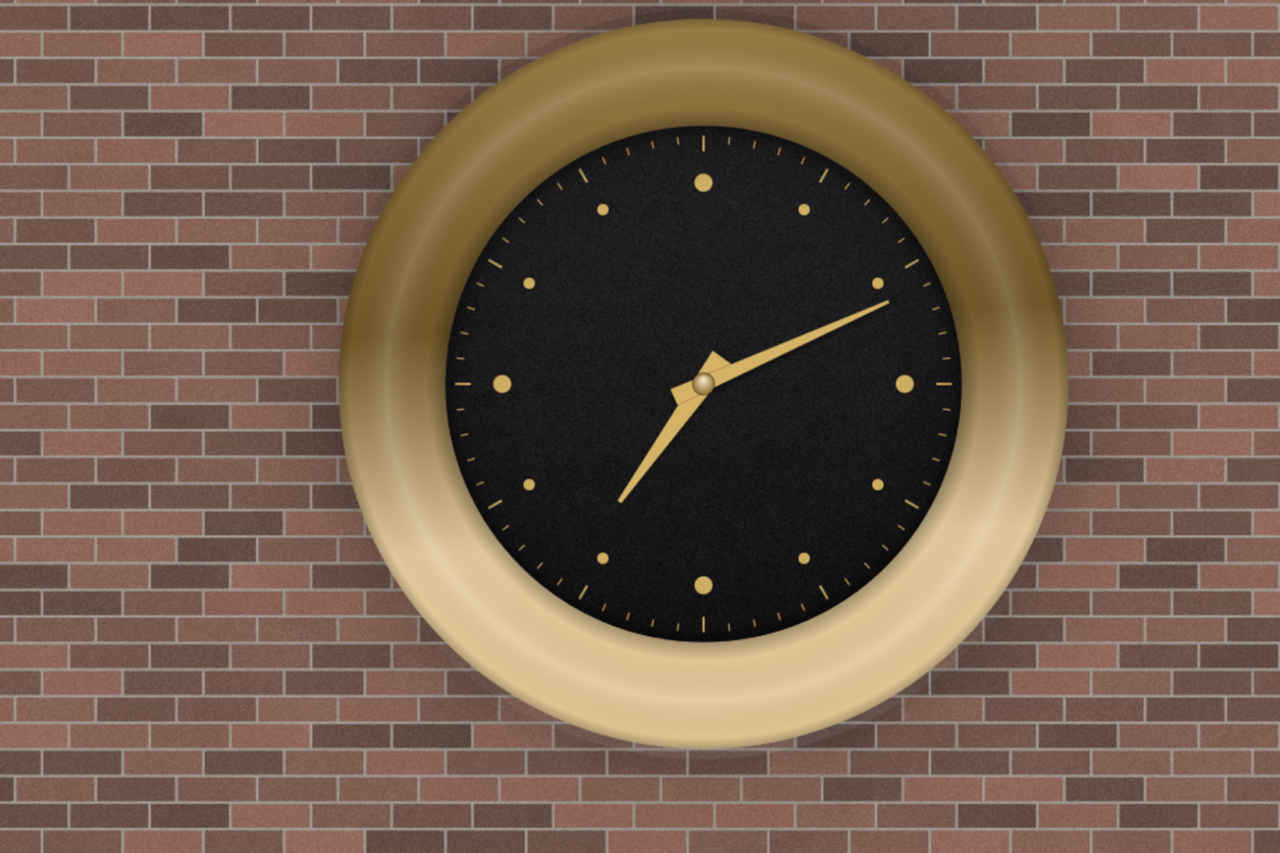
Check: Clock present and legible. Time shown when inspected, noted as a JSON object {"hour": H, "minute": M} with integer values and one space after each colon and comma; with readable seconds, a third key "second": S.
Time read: {"hour": 7, "minute": 11}
